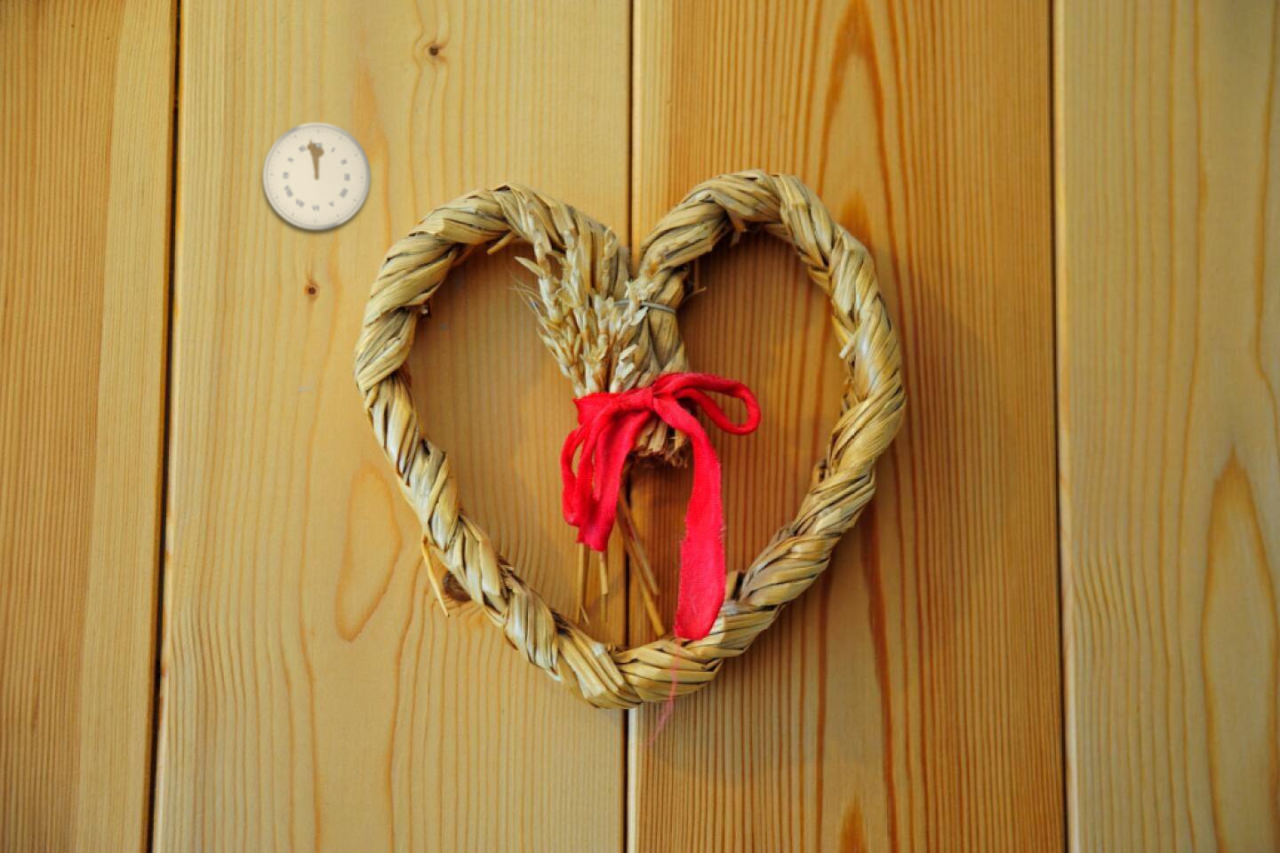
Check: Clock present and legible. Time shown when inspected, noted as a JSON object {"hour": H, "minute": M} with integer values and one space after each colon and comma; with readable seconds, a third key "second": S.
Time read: {"hour": 11, "minute": 58}
